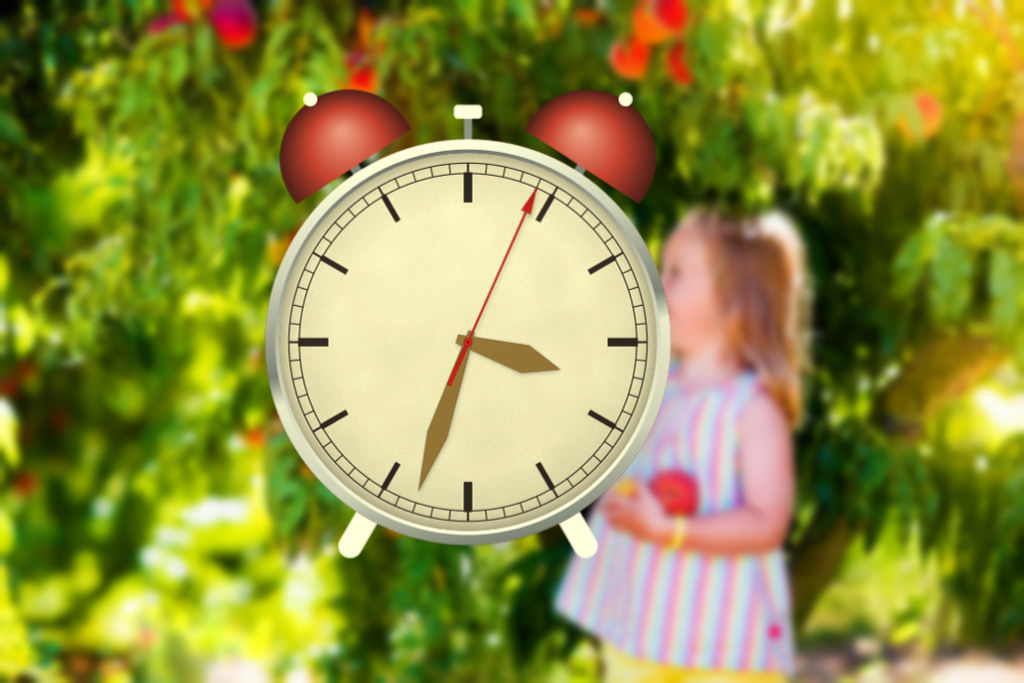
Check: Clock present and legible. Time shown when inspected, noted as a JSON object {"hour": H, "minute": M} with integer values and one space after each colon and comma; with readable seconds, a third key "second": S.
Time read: {"hour": 3, "minute": 33, "second": 4}
